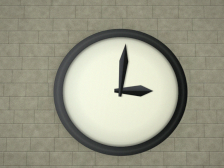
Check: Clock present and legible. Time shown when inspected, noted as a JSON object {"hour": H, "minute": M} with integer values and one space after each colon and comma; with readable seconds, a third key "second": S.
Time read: {"hour": 3, "minute": 1}
